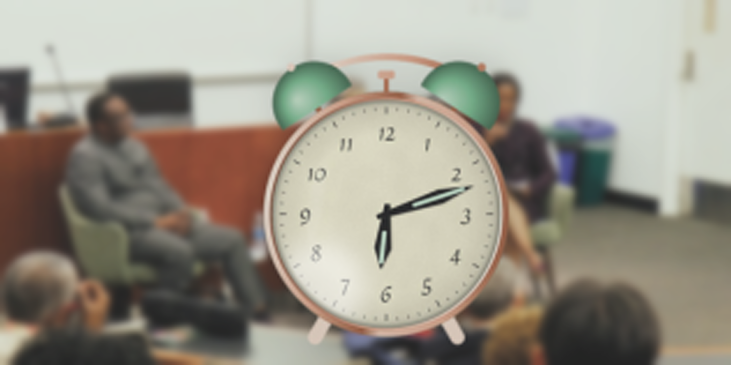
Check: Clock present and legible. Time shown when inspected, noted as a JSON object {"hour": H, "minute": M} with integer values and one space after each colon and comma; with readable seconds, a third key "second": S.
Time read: {"hour": 6, "minute": 12}
